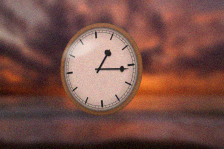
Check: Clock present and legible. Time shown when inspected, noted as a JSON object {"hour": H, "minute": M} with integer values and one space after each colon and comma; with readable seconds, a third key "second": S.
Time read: {"hour": 1, "minute": 16}
